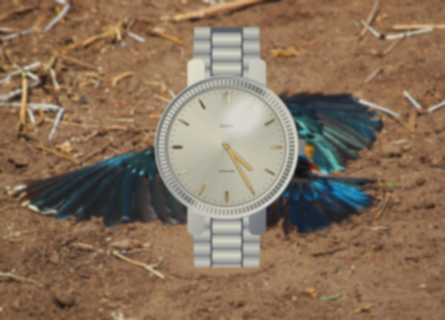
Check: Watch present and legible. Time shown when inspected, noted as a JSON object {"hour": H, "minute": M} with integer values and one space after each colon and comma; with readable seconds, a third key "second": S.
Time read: {"hour": 4, "minute": 25}
